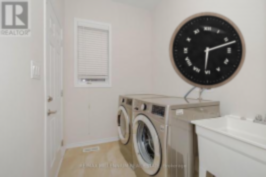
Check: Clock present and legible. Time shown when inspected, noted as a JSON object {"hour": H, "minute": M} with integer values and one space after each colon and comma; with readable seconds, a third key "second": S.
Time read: {"hour": 6, "minute": 12}
